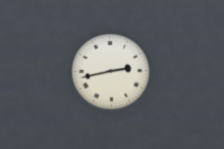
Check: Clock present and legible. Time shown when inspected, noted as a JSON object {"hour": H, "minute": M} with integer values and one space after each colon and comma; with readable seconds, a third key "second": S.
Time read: {"hour": 2, "minute": 43}
